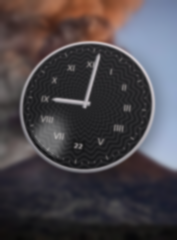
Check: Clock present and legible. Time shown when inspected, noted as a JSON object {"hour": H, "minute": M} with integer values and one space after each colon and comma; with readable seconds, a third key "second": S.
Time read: {"hour": 9, "minute": 1}
